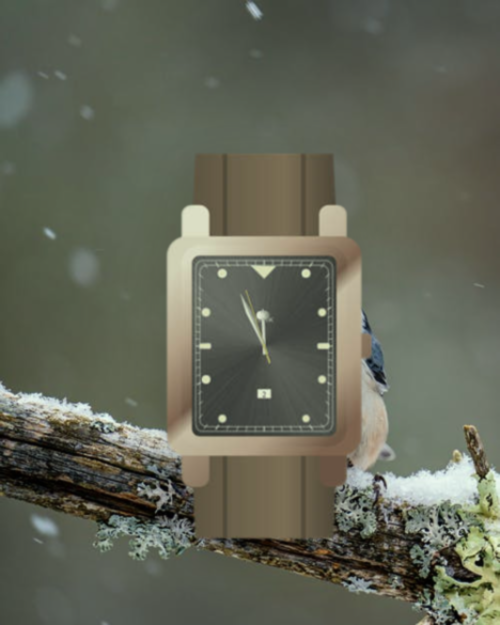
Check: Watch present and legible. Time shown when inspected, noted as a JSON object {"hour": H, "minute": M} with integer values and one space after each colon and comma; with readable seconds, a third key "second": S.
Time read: {"hour": 11, "minute": 55, "second": 57}
